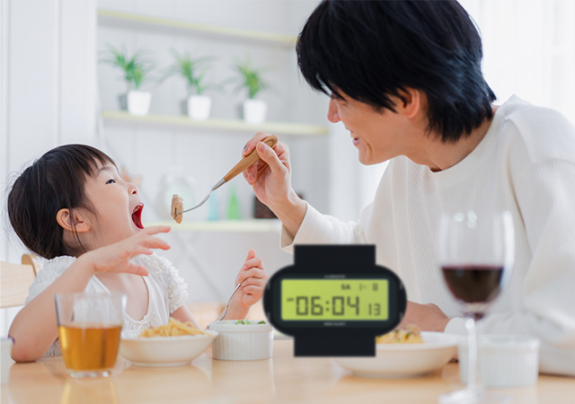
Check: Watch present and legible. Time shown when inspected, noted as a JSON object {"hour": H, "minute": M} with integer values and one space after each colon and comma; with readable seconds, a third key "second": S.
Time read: {"hour": 6, "minute": 4, "second": 13}
